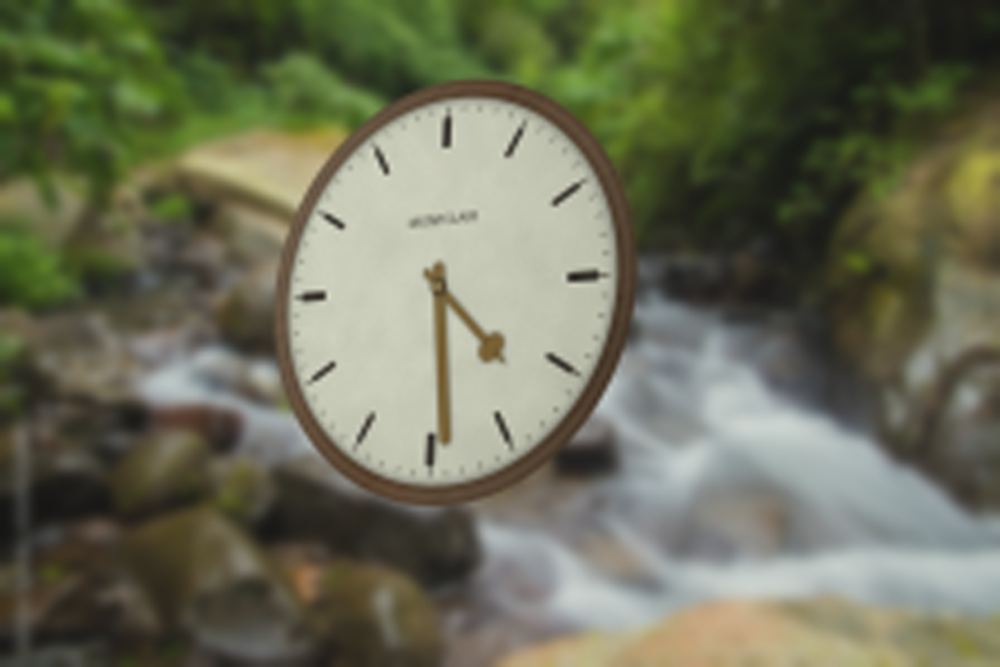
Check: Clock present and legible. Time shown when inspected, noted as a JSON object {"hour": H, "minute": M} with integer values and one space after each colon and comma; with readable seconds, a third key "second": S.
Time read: {"hour": 4, "minute": 29}
